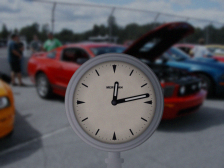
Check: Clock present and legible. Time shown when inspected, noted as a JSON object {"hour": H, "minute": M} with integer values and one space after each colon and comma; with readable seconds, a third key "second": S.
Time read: {"hour": 12, "minute": 13}
